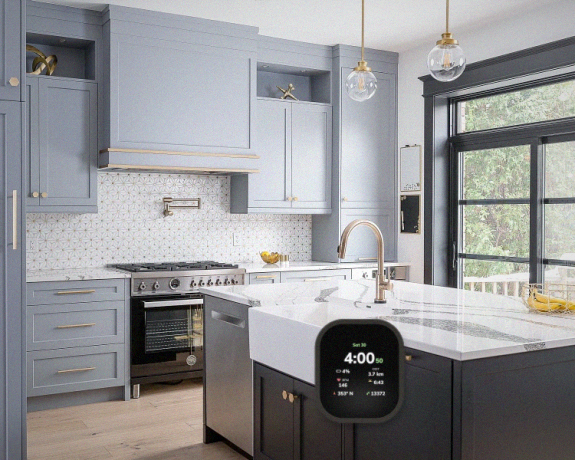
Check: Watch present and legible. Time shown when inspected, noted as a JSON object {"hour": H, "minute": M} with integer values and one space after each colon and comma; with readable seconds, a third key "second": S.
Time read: {"hour": 4, "minute": 0}
